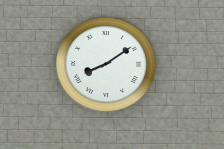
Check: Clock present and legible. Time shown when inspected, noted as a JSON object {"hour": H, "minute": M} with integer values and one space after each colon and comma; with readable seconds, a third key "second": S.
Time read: {"hour": 8, "minute": 9}
